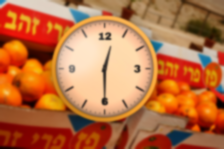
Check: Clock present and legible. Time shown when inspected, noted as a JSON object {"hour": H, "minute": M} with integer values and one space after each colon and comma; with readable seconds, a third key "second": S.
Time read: {"hour": 12, "minute": 30}
